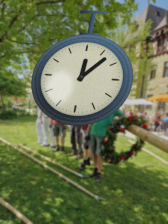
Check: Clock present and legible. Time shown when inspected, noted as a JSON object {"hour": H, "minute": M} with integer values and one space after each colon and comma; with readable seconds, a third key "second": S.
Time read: {"hour": 12, "minute": 7}
